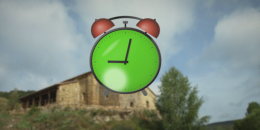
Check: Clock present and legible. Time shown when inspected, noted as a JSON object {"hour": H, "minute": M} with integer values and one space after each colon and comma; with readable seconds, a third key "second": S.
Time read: {"hour": 9, "minute": 2}
